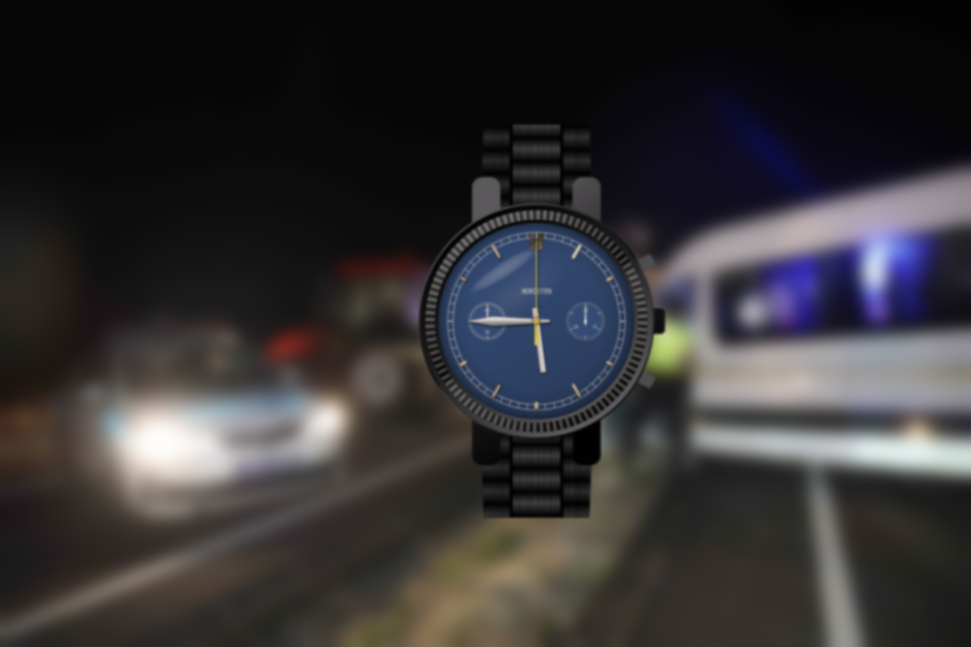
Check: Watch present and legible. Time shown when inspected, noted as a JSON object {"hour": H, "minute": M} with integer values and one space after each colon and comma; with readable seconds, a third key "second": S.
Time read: {"hour": 5, "minute": 45}
